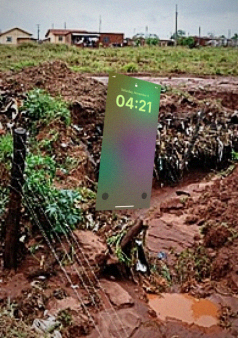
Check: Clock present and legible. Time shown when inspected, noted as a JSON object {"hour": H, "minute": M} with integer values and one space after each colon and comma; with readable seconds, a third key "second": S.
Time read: {"hour": 4, "minute": 21}
